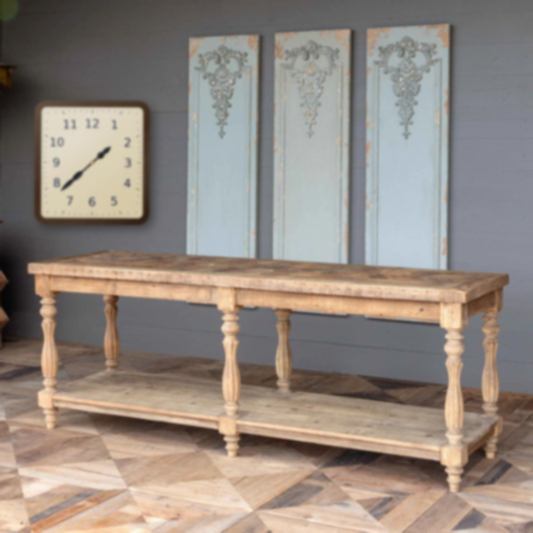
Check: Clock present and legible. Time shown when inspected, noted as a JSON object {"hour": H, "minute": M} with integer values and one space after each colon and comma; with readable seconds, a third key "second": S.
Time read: {"hour": 1, "minute": 38}
